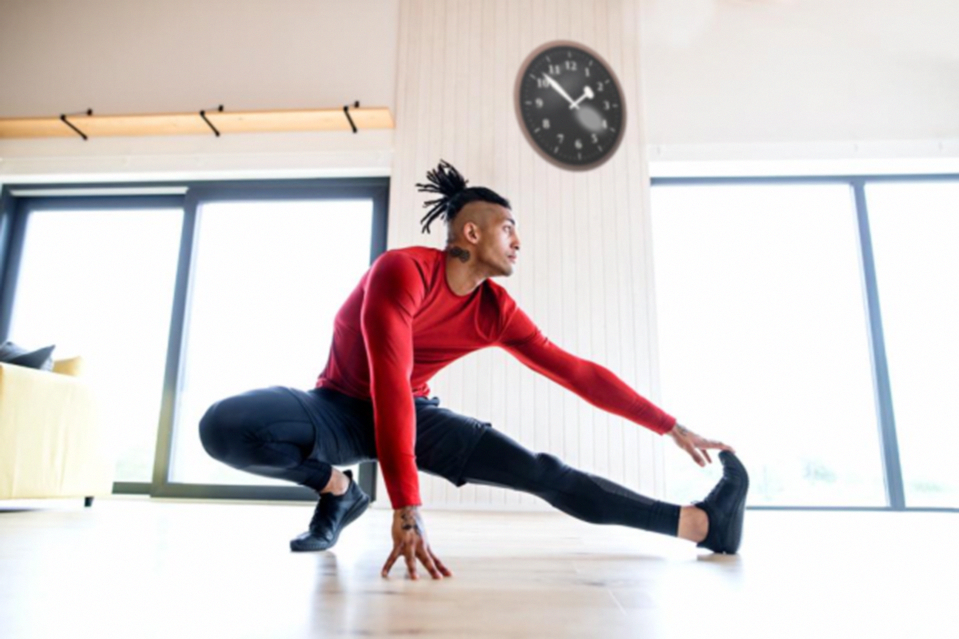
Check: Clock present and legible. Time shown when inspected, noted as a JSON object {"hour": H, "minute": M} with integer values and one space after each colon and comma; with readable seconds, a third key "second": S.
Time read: {"hour": 1, "minute": 52}
